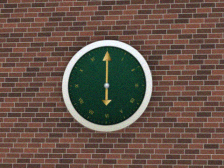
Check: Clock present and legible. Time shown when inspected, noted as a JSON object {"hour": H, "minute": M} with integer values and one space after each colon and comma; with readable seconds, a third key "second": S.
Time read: {"hour": 6, "minute": 0}
